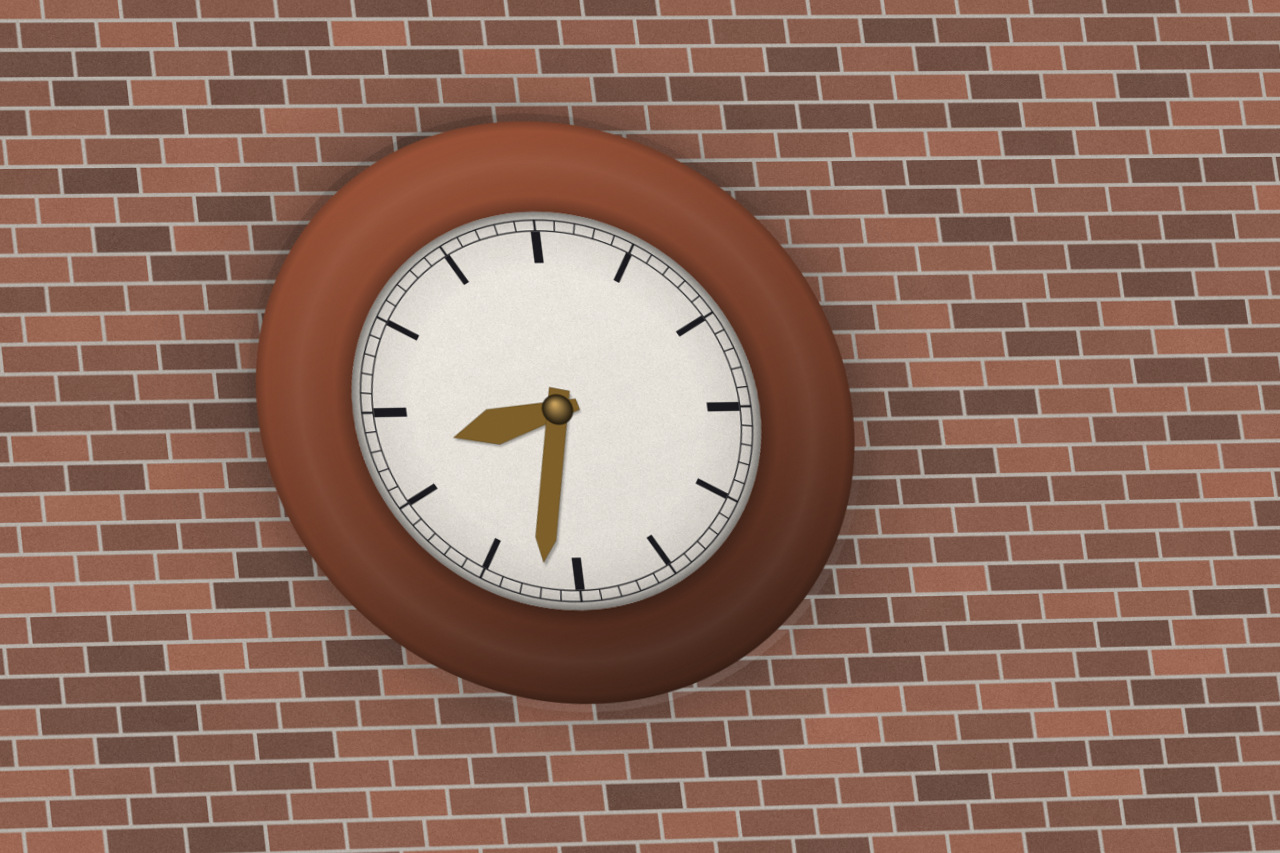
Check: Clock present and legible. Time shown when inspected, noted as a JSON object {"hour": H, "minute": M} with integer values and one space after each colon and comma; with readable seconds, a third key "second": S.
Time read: {"hour": 8, "minute": 32}
